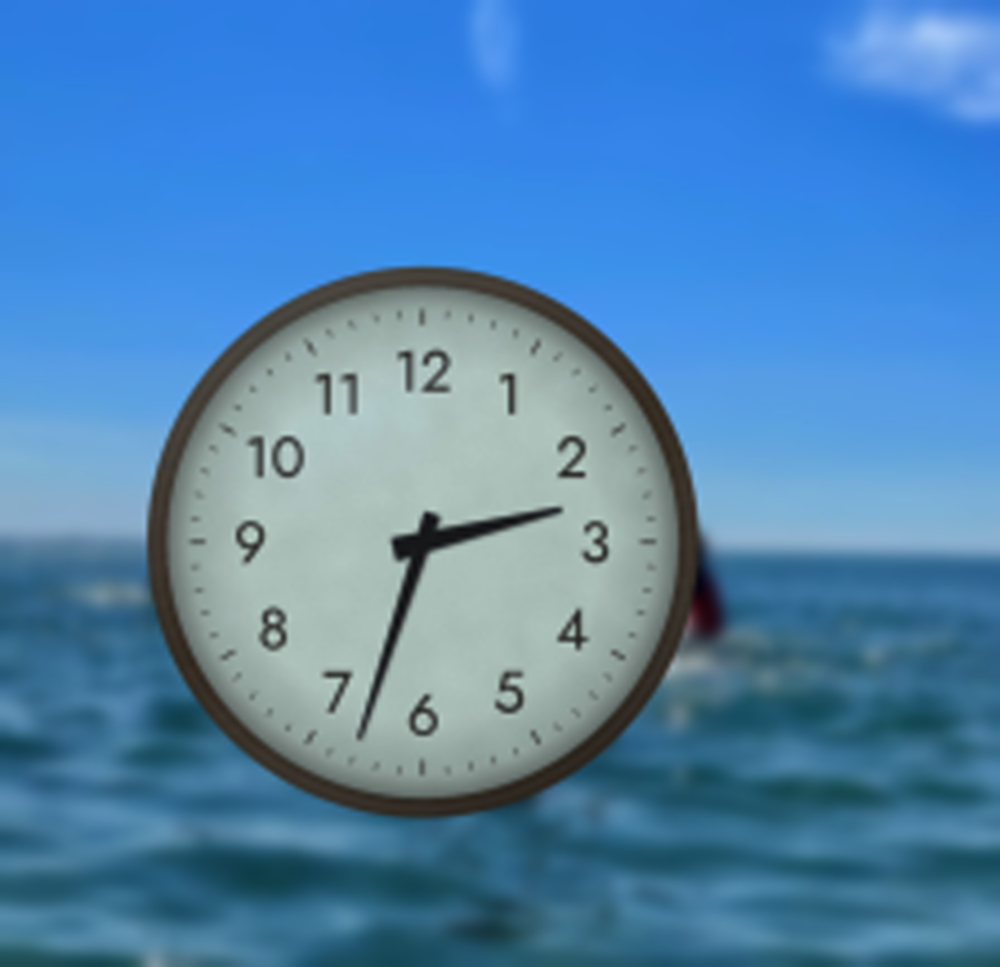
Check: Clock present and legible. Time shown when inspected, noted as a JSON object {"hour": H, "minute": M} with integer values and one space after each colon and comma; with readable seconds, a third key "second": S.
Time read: {"hour": 2, "minute": 33}
